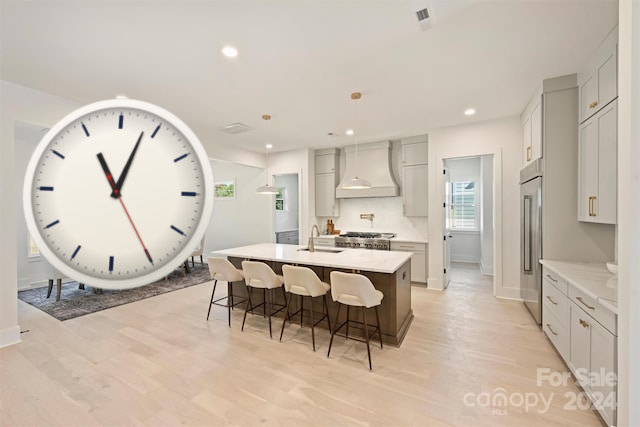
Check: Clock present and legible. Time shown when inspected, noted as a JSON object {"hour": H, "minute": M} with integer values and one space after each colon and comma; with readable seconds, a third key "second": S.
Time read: {"hour": 11, "minute": 3, "second": 25}
